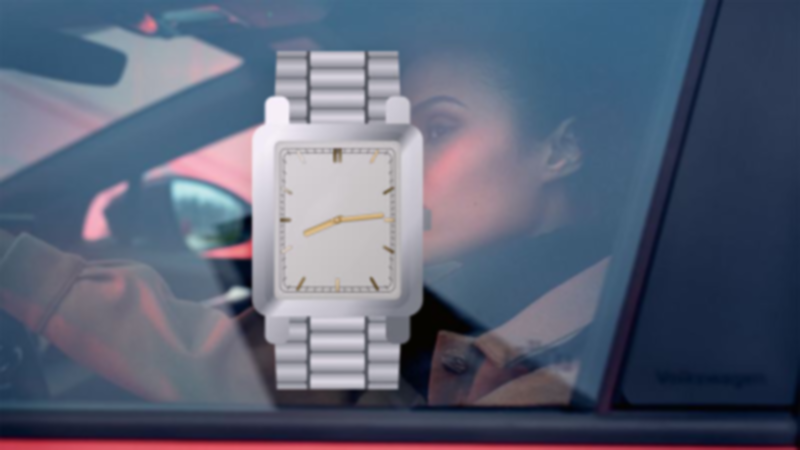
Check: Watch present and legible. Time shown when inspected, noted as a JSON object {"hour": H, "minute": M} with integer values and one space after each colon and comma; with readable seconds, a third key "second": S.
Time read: {"hour": 8, "minute": 14}
